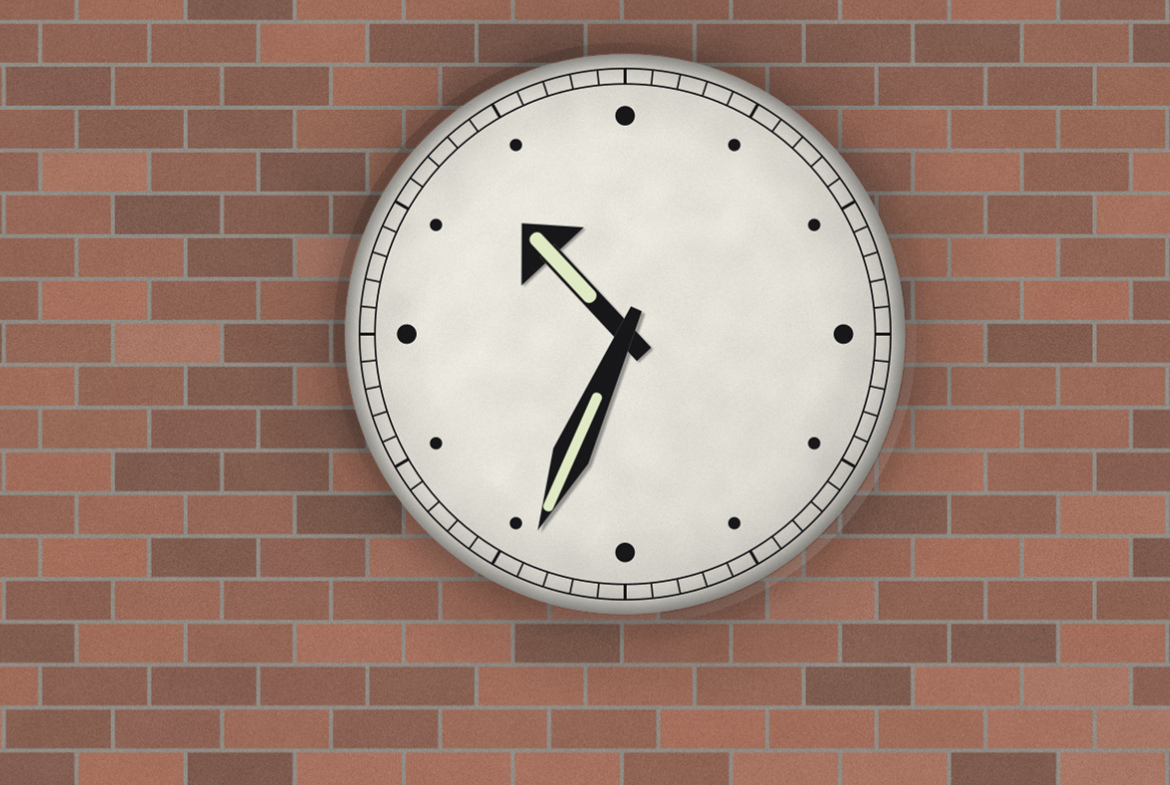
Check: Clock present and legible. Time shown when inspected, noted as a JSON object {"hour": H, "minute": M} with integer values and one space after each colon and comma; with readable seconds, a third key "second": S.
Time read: {"hour": 10, "minute": 34}
